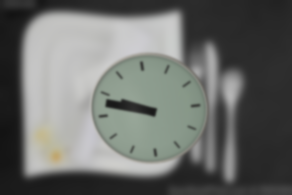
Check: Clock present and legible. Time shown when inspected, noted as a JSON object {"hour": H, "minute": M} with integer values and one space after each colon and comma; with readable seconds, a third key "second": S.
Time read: {"hour": 9, "minute": 48}
